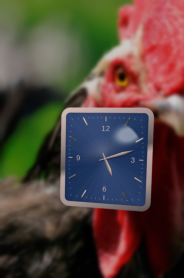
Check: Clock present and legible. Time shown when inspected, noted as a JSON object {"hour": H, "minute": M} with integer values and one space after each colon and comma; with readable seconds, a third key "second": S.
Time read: {"hour": 5, "minute": 12}
